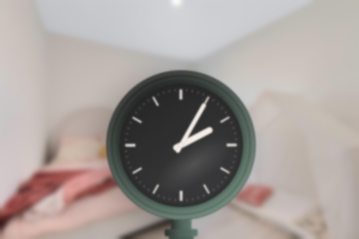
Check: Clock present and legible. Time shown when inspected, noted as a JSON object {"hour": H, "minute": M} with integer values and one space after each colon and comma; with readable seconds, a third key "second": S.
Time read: {"hour": 2, "minute": 5}
